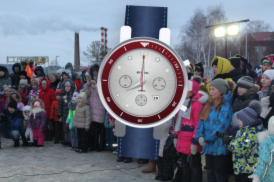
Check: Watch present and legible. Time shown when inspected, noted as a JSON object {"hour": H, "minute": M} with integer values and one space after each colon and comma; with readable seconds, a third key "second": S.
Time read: {"hour": 8, "minute": 0}
